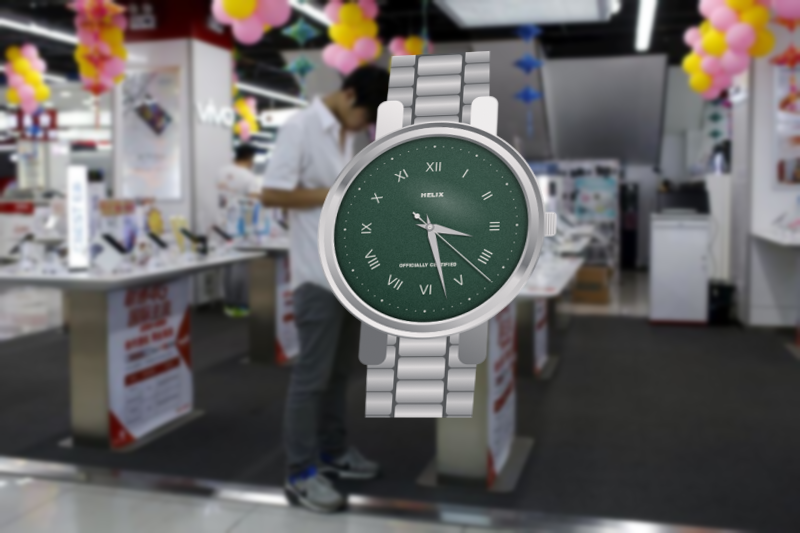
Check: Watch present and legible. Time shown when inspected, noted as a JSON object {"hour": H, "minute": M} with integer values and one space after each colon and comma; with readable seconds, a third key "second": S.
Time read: {"hour": 3, "minute": 27, "second": 22}
